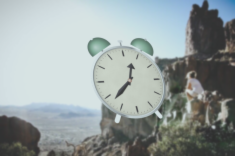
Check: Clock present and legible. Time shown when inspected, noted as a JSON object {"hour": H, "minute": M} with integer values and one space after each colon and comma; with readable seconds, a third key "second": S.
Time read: {"hour": 12, "minute": 38}
